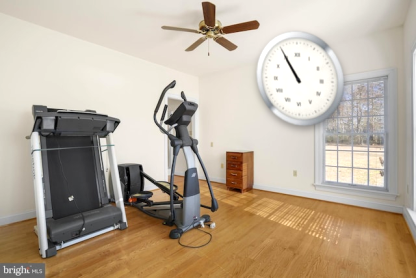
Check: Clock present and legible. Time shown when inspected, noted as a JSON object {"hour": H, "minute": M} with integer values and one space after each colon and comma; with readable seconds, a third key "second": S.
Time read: {"hour": 10, "minute": 55}
